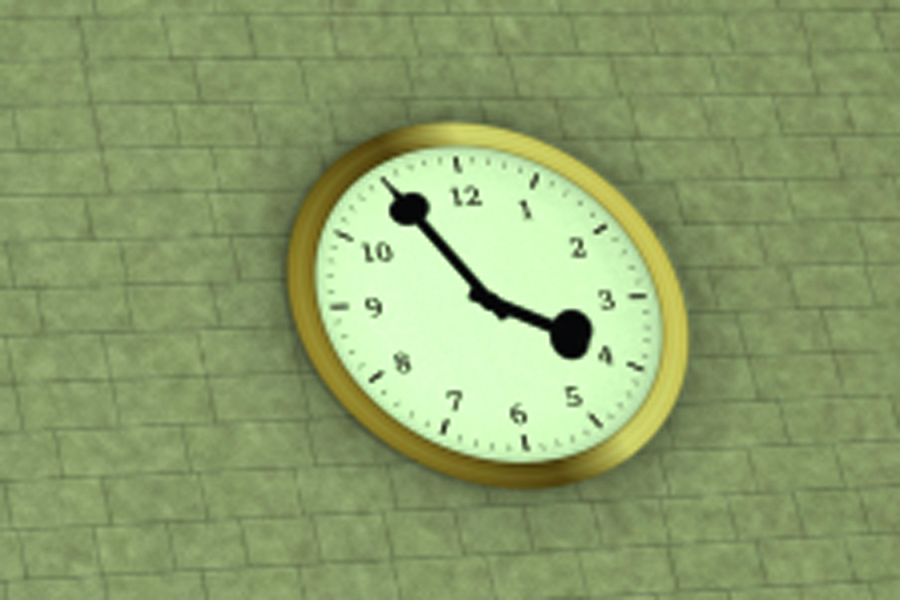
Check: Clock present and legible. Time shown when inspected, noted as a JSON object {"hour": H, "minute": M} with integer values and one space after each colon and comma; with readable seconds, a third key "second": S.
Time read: {"hour": 3, "minute": 55}
